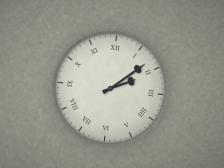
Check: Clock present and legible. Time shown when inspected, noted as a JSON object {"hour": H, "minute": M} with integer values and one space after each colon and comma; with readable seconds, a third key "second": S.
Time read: {"hour": 2, "minute": 8}
